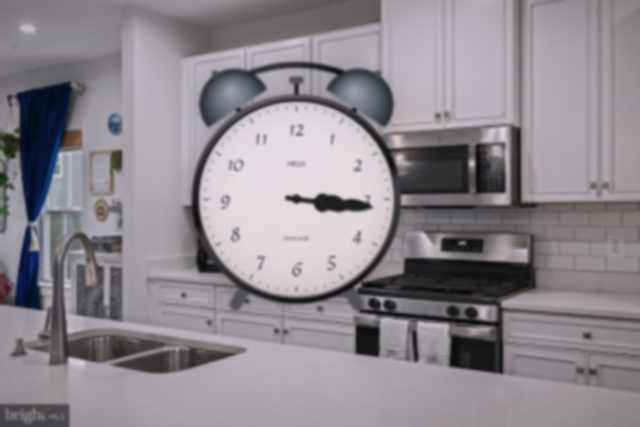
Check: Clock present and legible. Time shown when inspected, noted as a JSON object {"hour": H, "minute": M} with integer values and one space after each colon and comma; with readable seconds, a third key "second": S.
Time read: {"hour": 3, "minute": 16}
